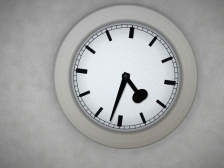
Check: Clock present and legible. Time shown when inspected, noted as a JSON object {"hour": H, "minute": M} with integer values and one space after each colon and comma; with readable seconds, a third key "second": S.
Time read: {"hour": 4, "minute": 32}
